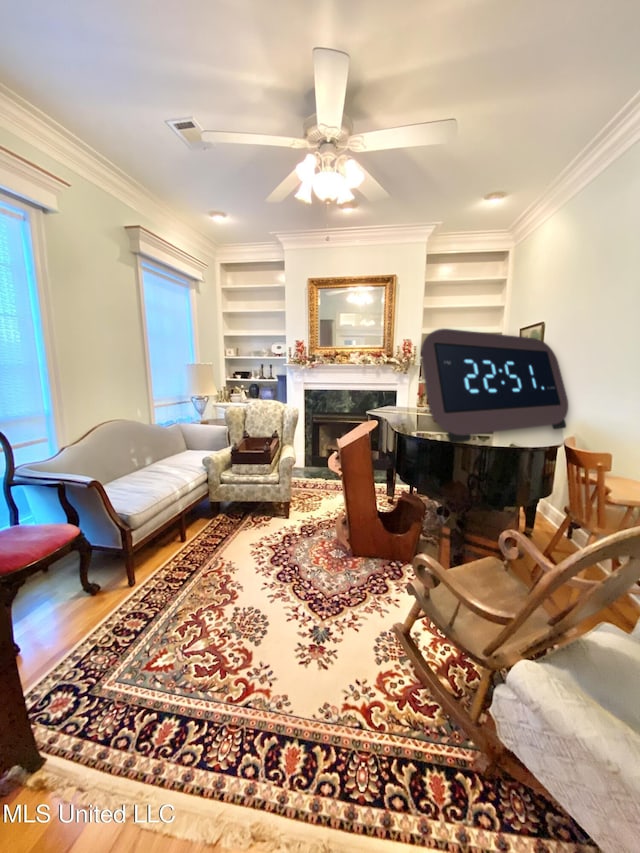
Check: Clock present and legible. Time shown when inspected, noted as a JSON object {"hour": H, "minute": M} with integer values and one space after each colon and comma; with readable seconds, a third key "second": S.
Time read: {"hour": 22, "minute": 51}
